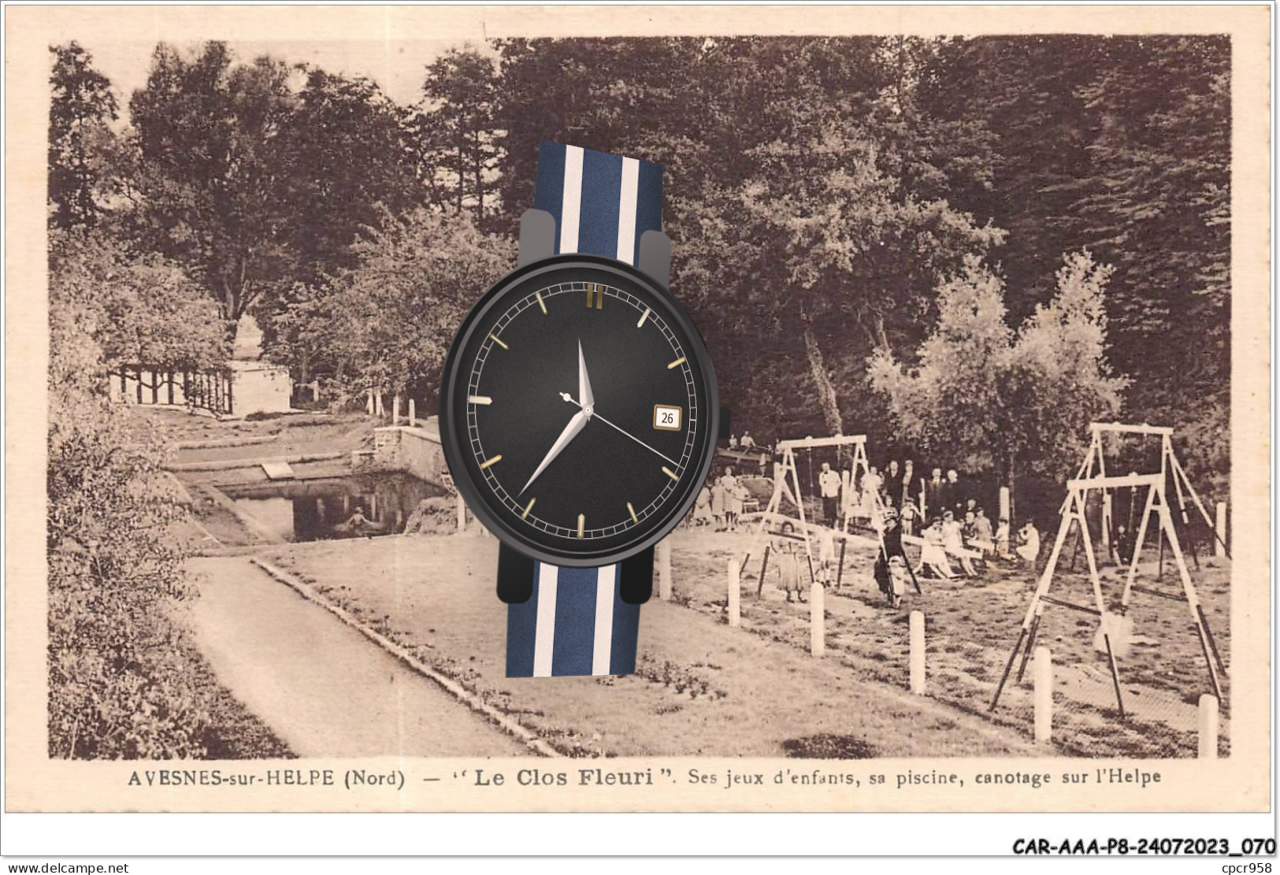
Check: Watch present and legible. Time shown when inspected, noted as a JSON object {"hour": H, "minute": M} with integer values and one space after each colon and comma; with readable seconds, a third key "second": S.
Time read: {"hour": 11, "minute": 36, "second": 19}
